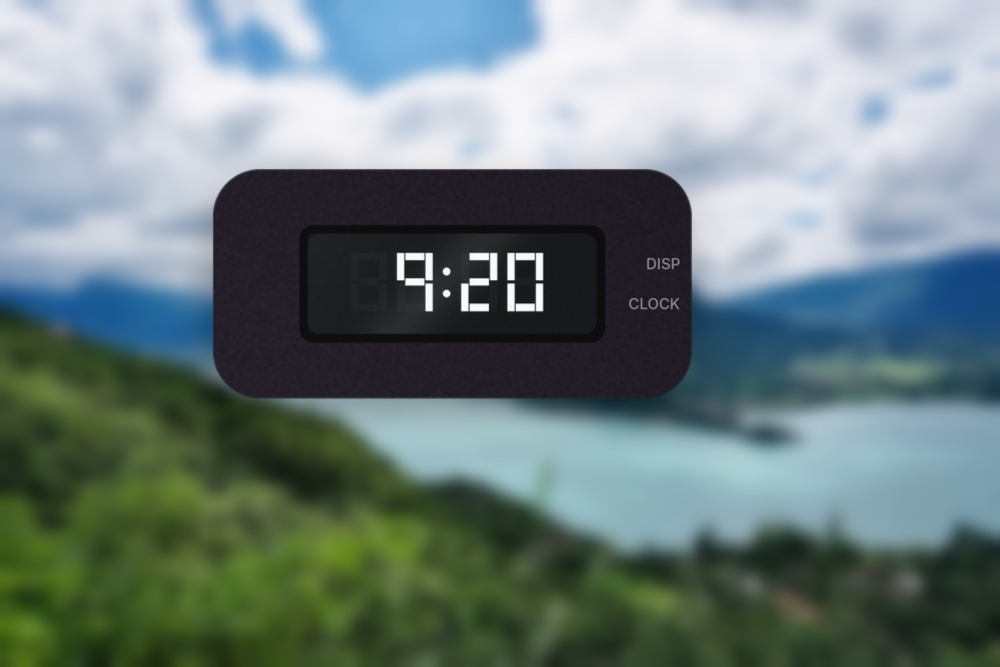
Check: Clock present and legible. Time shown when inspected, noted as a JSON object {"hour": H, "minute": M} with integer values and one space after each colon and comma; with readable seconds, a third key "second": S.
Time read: {"hour": 9, "minute": 20}
